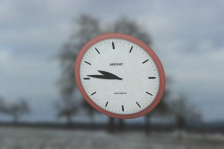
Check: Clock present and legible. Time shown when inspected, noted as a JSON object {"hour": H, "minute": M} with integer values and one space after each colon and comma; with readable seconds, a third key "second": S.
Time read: {"hour": 9, "minute": 46}
